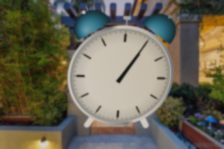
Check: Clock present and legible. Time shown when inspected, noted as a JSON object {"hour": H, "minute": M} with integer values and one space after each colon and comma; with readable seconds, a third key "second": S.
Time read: {"hour": 1, "minute": 5}
